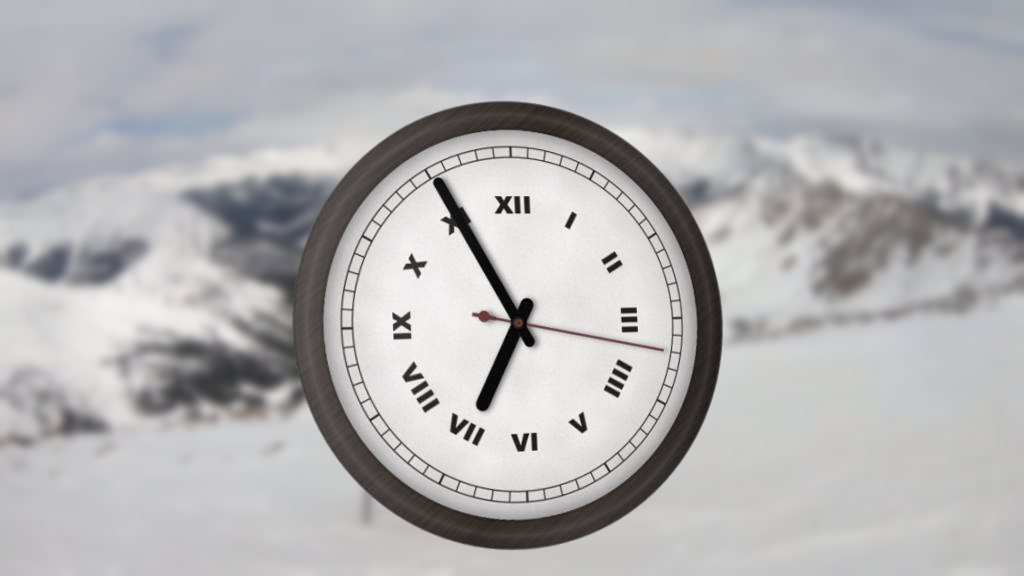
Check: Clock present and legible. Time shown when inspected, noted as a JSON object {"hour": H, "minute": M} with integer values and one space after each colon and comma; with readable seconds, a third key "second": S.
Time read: {"hour": 6, "minute": 55, "second": 17}
